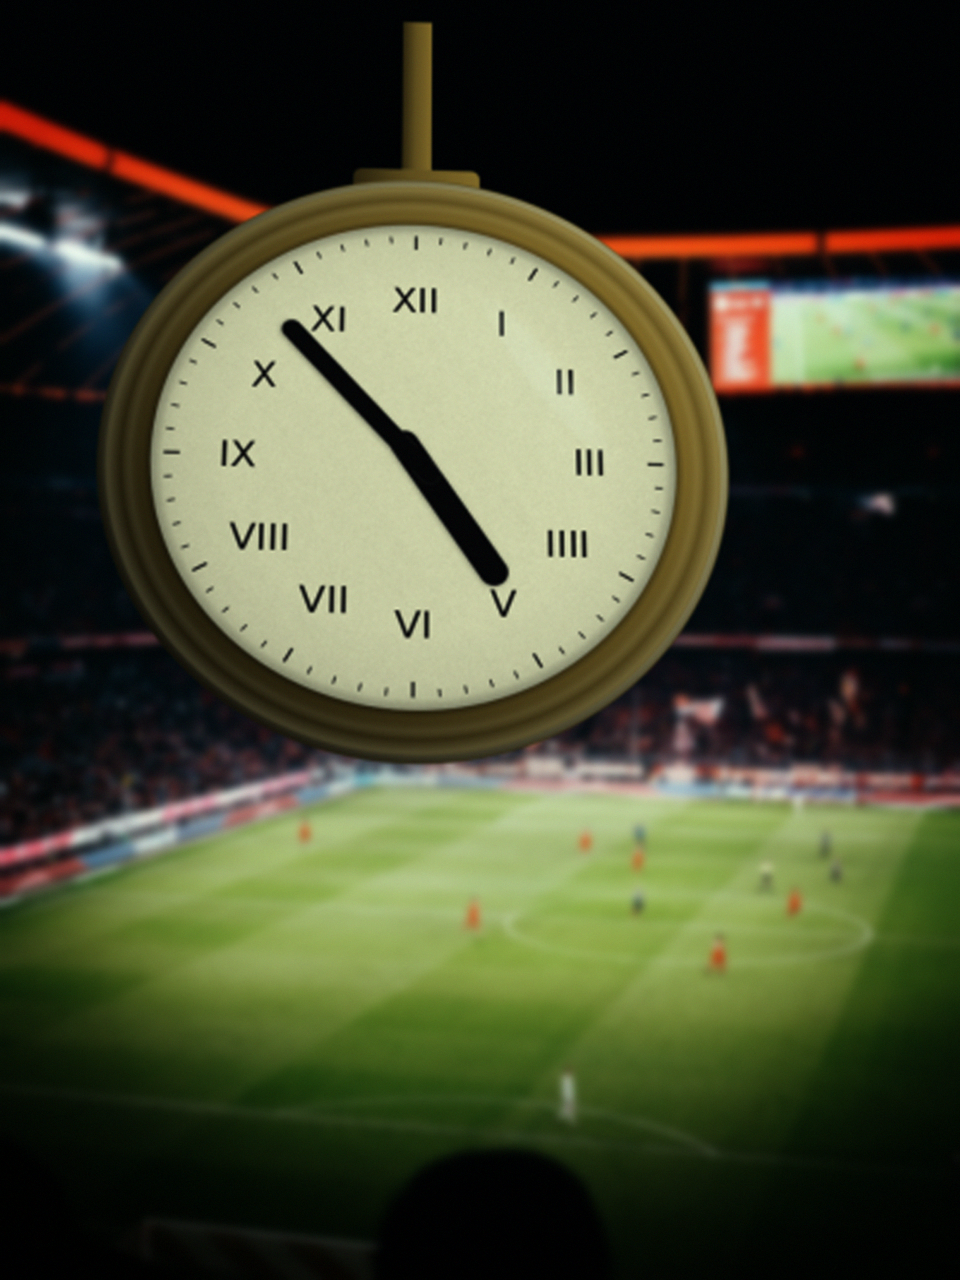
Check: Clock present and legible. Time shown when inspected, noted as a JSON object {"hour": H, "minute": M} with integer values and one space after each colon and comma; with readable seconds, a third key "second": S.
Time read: {"hour": 4, "minute": 53}
